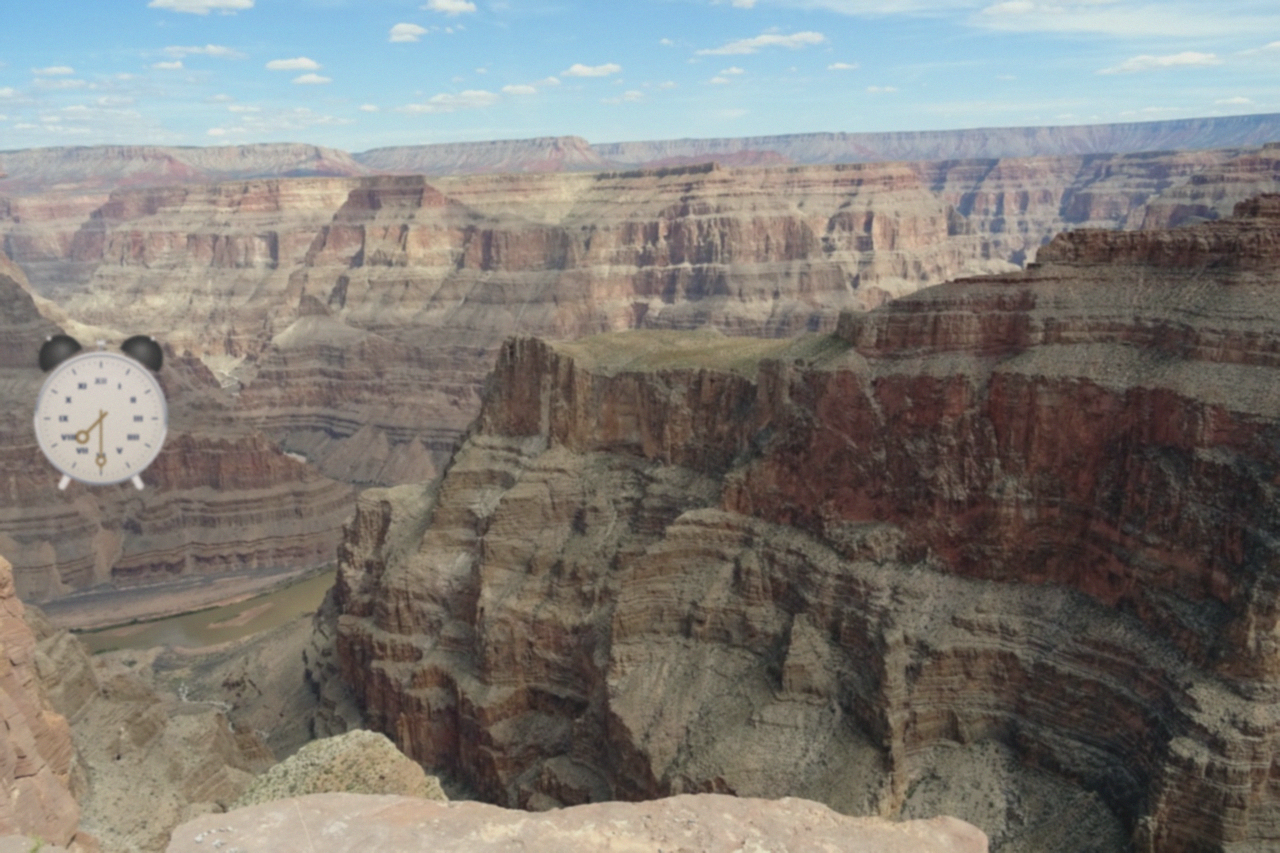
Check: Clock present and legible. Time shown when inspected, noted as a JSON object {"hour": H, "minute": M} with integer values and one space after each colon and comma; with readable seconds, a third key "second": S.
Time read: {"hour": 7, "minute": 30}
